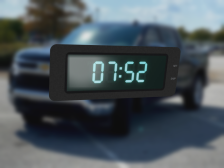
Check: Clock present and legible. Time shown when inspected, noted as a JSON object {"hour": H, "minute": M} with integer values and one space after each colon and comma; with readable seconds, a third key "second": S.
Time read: {"hour": 7, "minute": 52}
